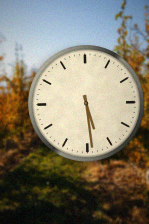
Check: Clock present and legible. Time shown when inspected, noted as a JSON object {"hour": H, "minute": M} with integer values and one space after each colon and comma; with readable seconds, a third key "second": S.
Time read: {"hour": 5, "minute": 29}
